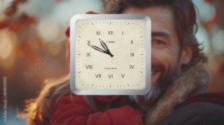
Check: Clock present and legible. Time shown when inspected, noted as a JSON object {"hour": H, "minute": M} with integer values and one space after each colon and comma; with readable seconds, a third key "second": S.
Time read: {"hour": 10, "minute": 49}
